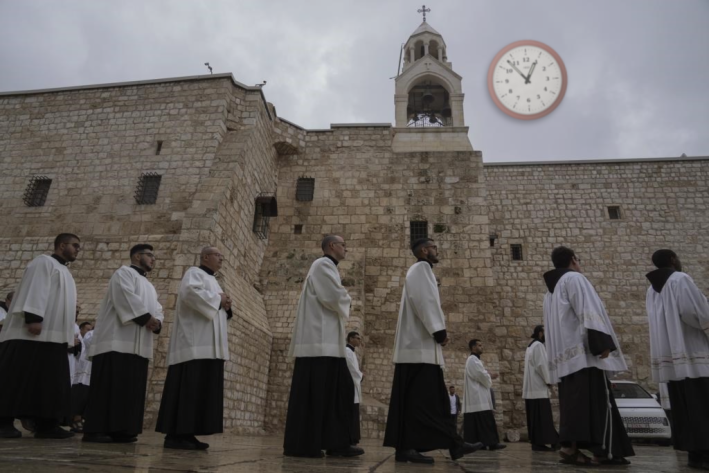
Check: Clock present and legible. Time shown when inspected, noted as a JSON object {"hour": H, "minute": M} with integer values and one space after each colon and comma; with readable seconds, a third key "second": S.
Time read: {"hour": 12, "minute": 53}
